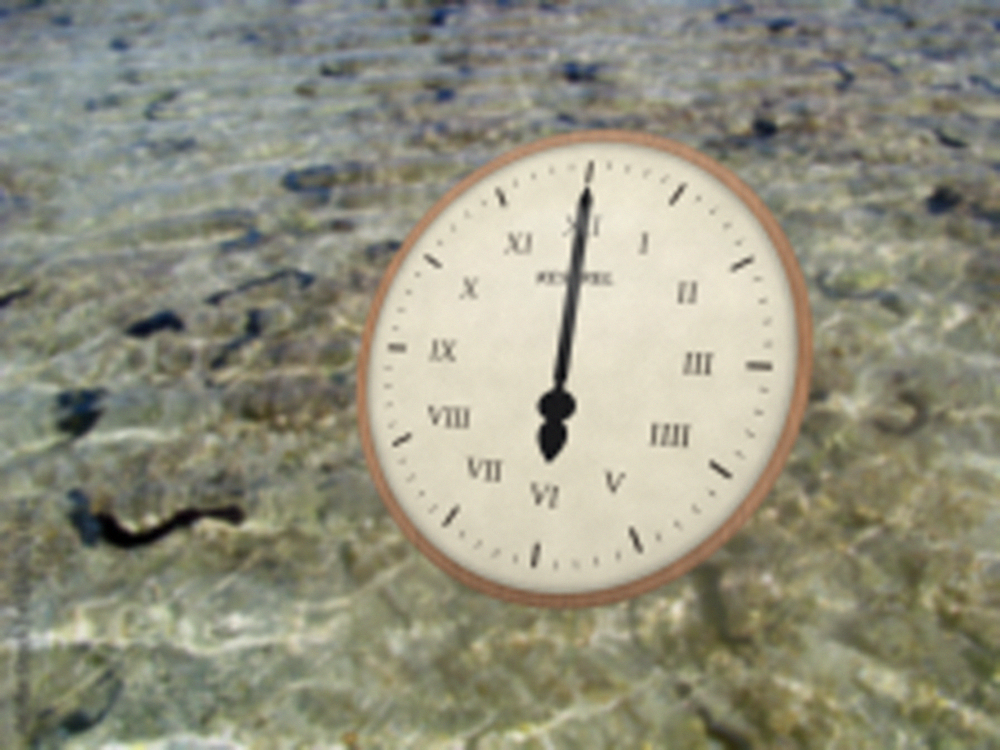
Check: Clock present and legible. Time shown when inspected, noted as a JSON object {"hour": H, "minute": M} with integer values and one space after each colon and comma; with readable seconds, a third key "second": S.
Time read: {"hour": 6, "minute": 0}
